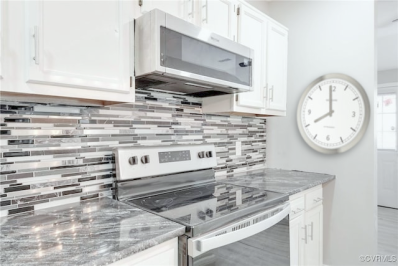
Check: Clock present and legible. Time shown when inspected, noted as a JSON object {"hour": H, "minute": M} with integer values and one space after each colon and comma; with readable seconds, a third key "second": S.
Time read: {"hour": 7, "minute": 59}
